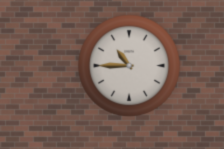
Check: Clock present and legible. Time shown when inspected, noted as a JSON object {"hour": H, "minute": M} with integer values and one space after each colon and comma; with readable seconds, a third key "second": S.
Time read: {"hour": 10, "minute": 45}
